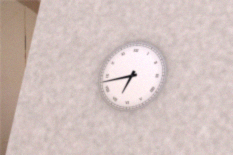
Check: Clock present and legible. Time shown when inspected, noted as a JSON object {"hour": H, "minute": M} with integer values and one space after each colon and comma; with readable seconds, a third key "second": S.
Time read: {"hour": 6, "minute": 43}
